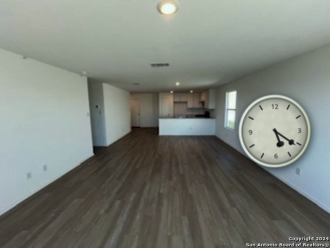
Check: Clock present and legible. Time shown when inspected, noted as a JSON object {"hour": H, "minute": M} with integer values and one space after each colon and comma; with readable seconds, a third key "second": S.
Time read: {"hour": 5, "minute": 21}
